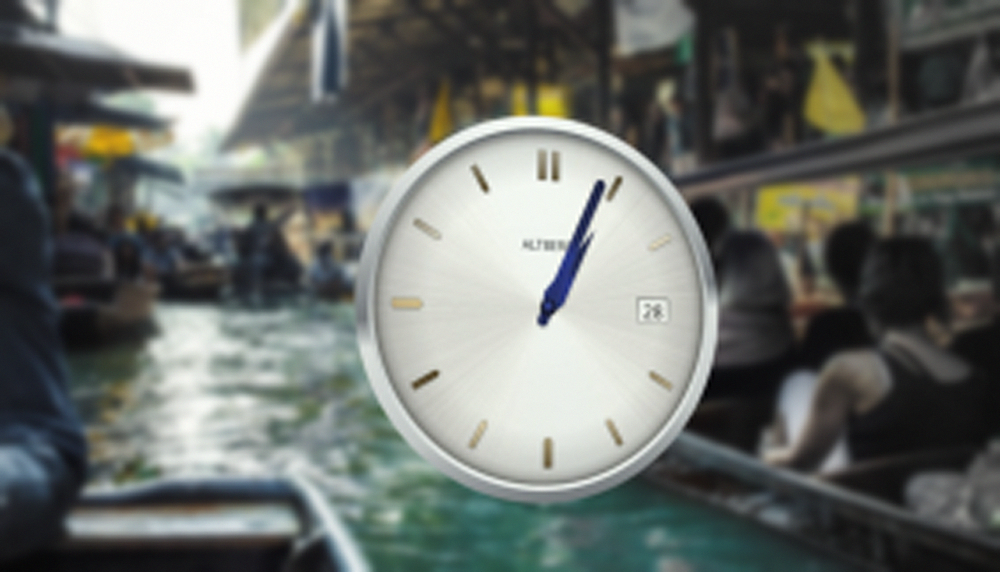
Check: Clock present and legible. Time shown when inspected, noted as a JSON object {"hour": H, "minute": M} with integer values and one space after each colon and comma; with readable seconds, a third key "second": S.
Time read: {"hour": 1, "minute": 4}
